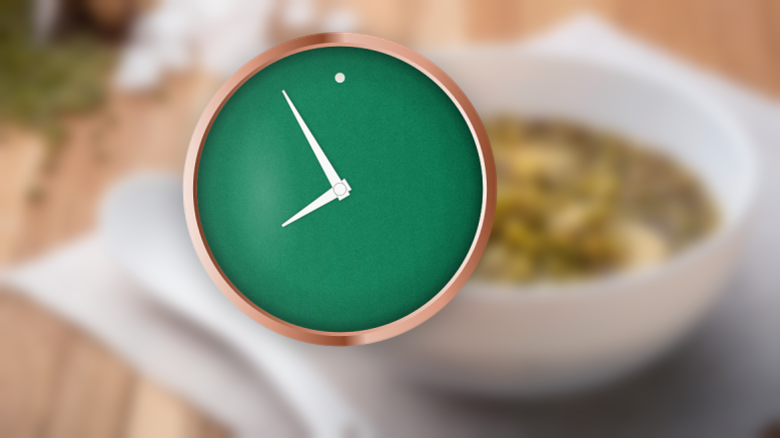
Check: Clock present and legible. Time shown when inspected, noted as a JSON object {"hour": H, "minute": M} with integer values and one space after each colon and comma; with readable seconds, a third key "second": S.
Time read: {"hour": 7, "minute": 55}
